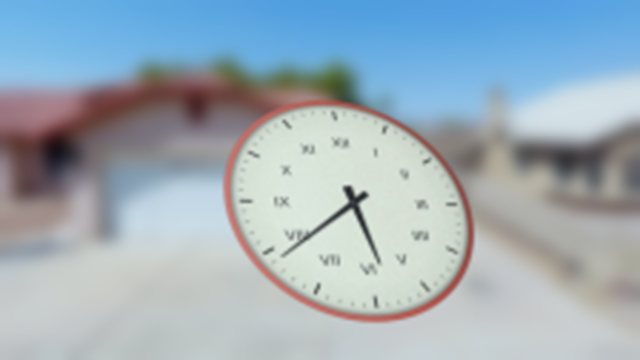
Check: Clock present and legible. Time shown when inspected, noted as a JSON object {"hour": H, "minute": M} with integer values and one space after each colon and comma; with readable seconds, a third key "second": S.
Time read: {"hour": 5, "minute": 39}
